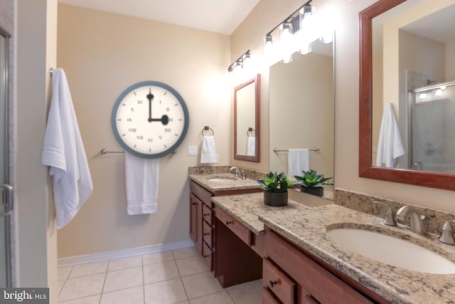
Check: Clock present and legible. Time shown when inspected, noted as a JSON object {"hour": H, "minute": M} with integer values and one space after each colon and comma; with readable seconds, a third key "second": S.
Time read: {"hour": 3, "minute": 0}
